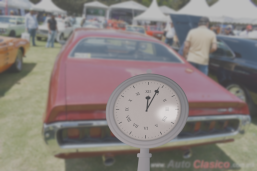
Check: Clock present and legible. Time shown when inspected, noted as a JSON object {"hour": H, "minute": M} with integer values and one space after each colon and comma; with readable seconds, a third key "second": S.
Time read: {"hour": 12, "minute": 4}
